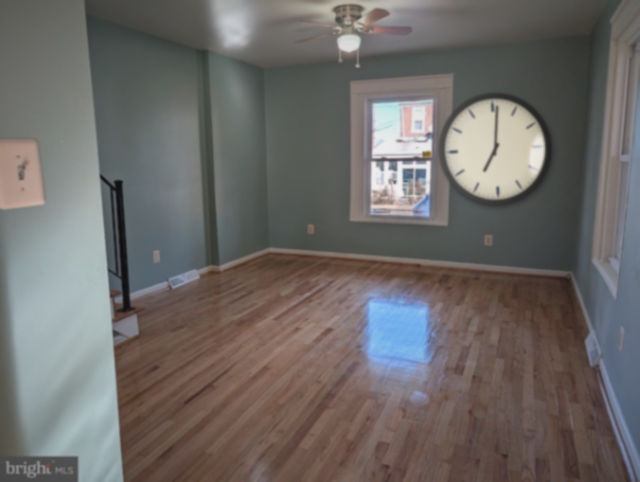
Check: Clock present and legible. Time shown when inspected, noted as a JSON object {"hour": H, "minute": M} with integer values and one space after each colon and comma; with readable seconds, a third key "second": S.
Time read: {"hour": 7, "minute": 1}
